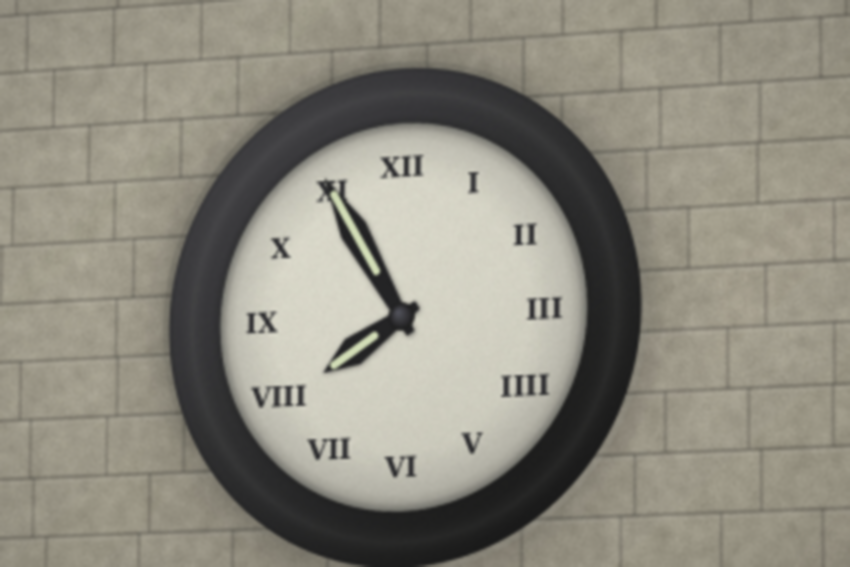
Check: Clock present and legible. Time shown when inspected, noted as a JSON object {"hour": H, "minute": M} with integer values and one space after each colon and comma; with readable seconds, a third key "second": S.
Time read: {"hour": 7, "minute": 55}
